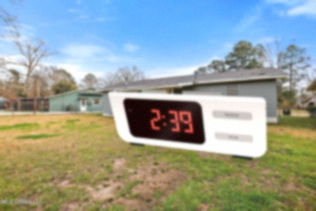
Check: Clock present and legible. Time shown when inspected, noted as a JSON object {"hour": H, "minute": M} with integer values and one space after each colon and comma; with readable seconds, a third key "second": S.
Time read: {"hour": 2, "minute": 39}
